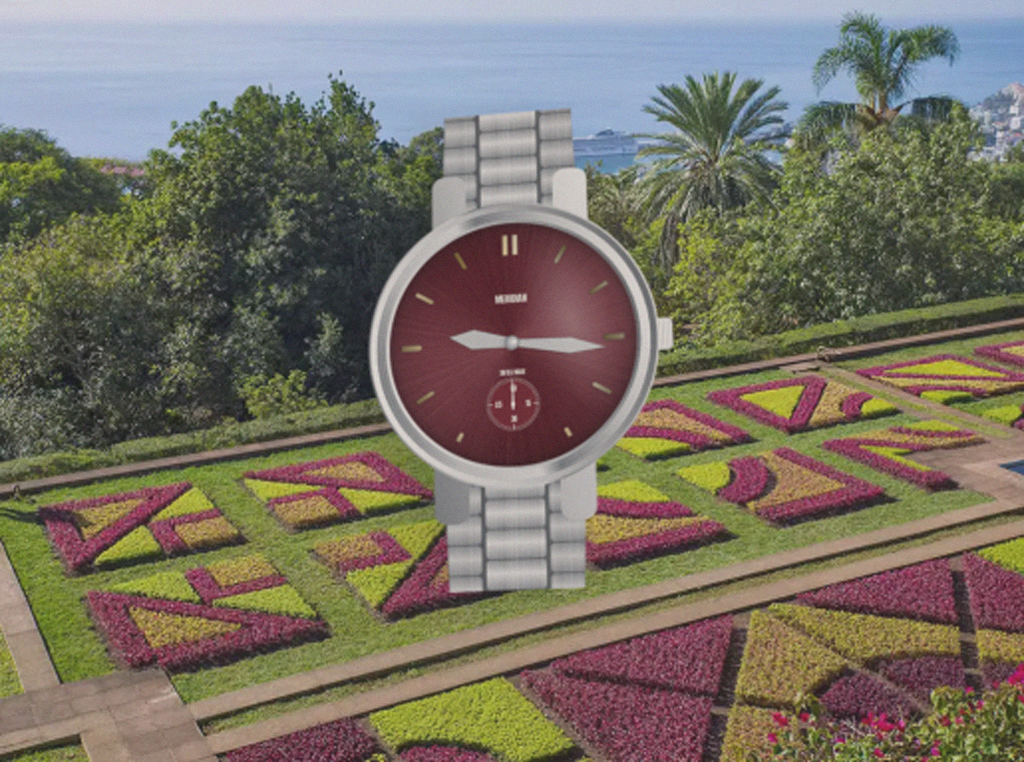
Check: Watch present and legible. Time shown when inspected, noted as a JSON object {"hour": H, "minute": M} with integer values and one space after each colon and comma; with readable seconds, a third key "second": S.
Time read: {"hour": 9, "minute": 16}
